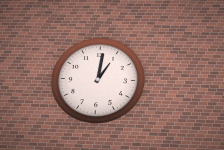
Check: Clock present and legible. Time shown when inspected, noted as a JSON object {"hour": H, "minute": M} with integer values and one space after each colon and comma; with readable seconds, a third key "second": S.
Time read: {"hour": 1, "minute": 1}
